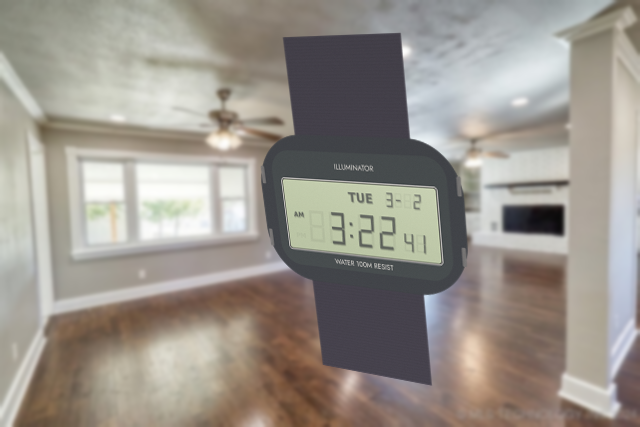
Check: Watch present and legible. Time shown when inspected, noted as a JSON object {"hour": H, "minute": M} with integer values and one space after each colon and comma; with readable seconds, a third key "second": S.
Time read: {"hour": 3, "minute": 22, "second": 41}
